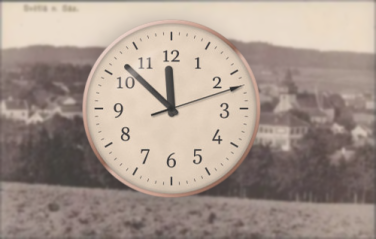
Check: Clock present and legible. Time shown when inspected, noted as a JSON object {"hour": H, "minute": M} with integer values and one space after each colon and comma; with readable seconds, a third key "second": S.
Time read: {"hour": 11, "minute": 52, "second": 12}
